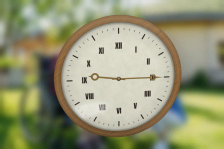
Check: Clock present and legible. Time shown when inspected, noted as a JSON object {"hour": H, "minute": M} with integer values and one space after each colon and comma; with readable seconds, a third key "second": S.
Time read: {"hour": 9, "minute": 15}
